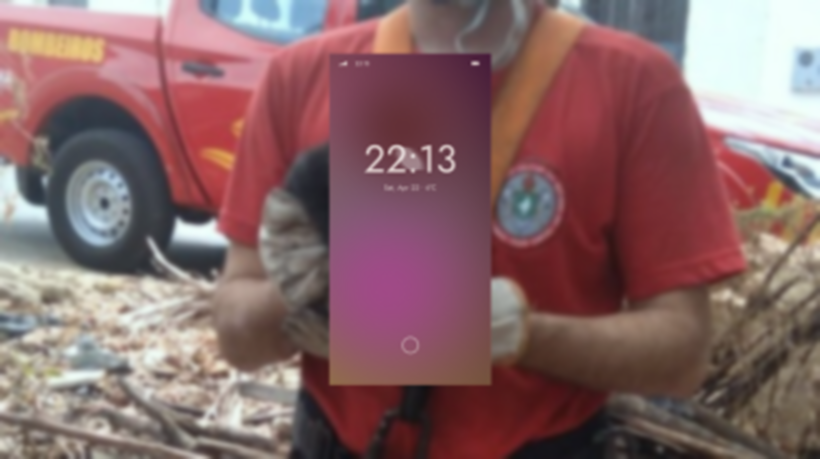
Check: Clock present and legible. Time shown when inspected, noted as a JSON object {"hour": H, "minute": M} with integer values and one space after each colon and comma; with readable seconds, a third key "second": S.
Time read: {"hour": 22, "minute": 13}
